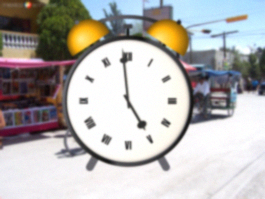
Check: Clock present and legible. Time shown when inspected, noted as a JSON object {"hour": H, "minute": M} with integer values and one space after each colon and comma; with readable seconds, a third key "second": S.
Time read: {"hour": 4, "minute": 59}
